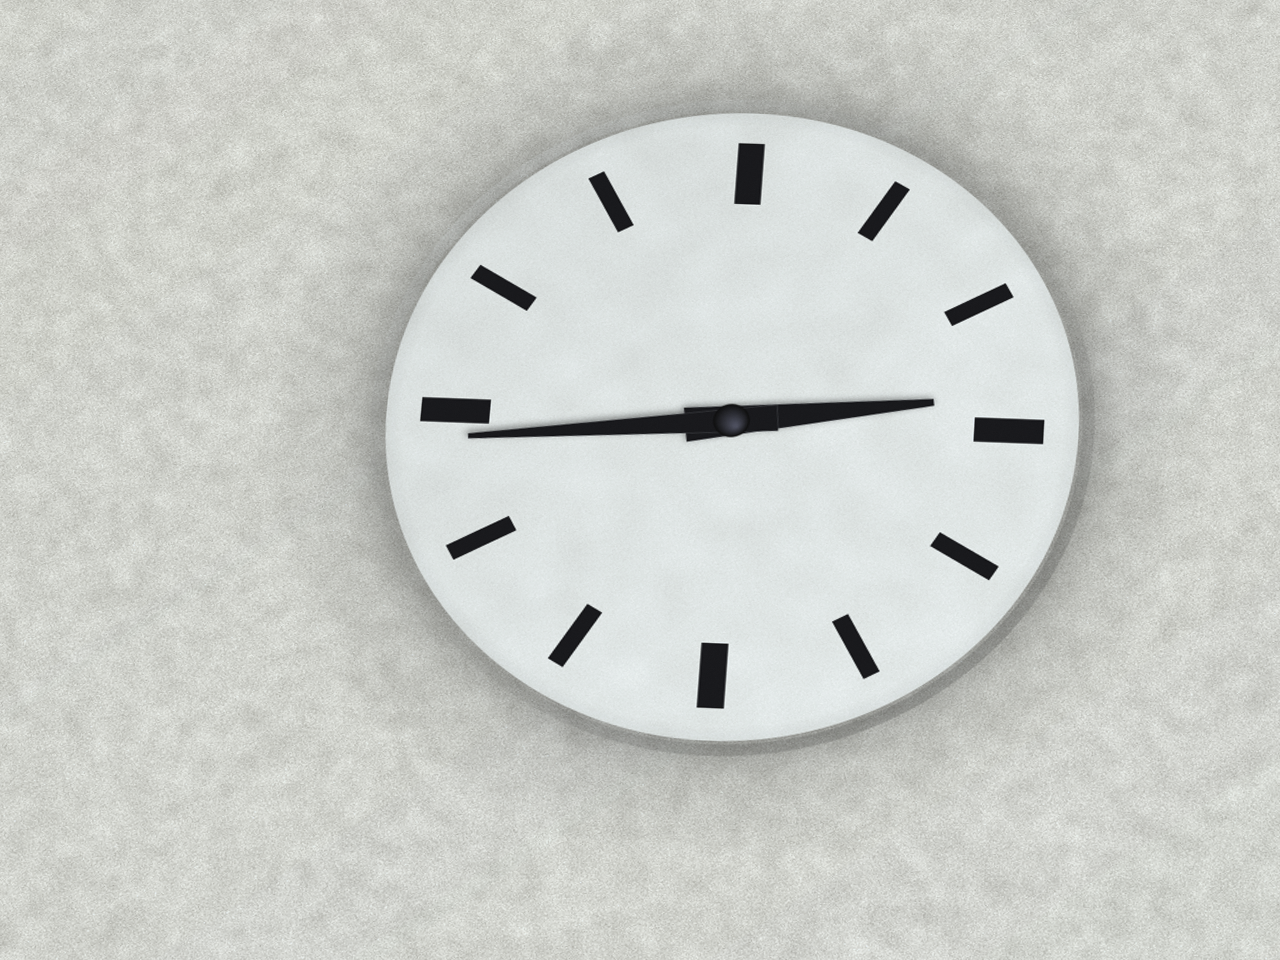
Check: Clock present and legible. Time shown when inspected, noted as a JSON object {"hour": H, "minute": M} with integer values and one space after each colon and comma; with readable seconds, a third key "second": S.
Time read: {"hour": 2, "minute": 44}
